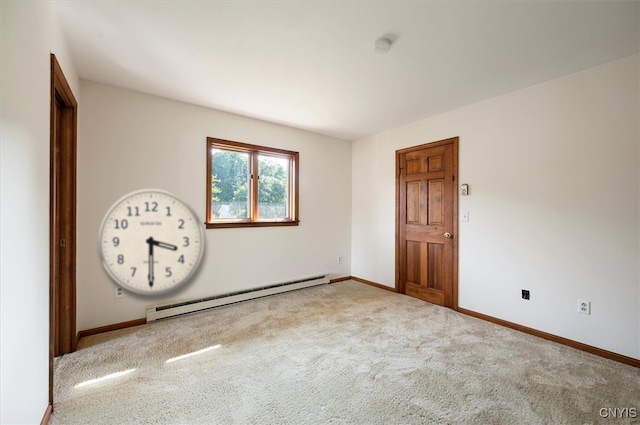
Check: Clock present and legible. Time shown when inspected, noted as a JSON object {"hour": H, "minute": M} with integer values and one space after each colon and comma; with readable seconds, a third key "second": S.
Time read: {"hour": 3, "minute": 30}
